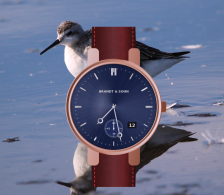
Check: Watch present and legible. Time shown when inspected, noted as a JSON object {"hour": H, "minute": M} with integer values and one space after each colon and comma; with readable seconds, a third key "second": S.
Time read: {"hour": 7, "minute": 28}
